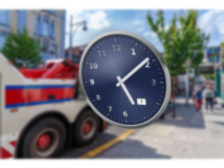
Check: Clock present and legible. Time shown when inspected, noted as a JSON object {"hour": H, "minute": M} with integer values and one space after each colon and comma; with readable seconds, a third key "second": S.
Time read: {"hour": 5, "minute": 9}
